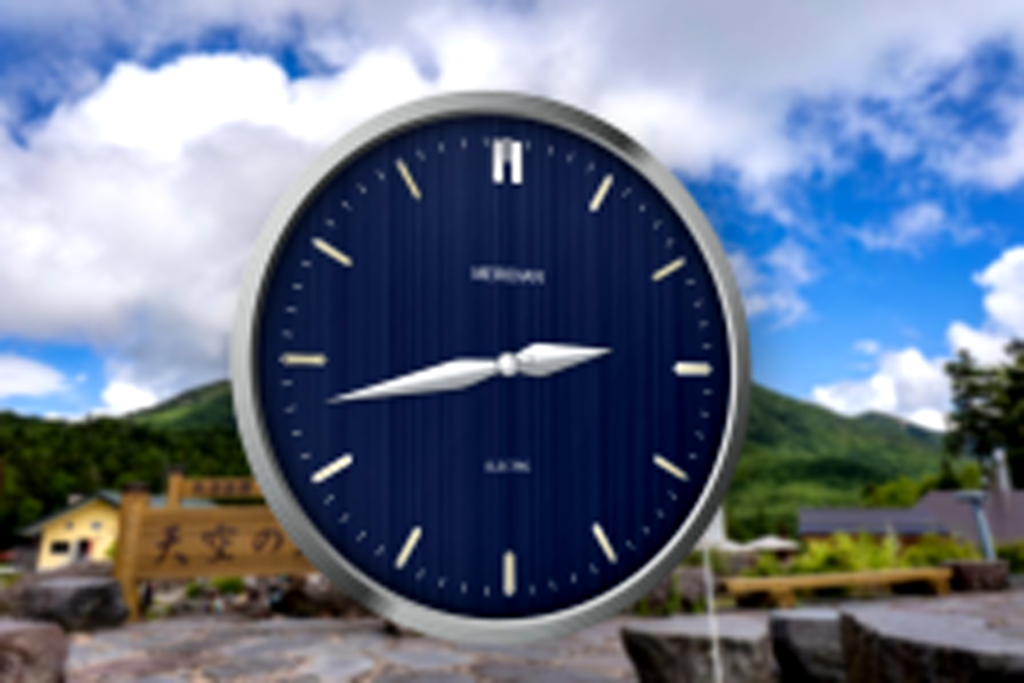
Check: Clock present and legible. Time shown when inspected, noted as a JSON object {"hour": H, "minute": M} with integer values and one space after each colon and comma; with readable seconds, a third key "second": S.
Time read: {"hour": 2, "minute": 43}
